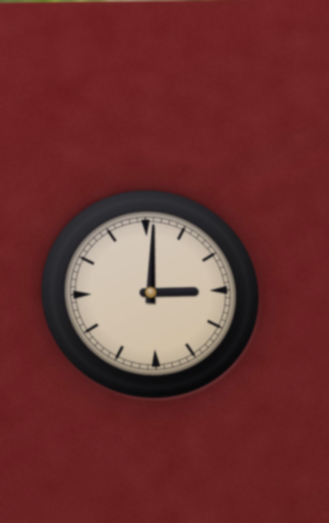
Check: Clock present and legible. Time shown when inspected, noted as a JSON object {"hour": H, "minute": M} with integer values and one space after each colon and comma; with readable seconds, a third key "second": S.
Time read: {"hour": 3, "minute": 1}
